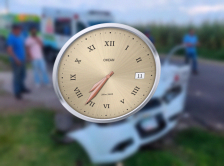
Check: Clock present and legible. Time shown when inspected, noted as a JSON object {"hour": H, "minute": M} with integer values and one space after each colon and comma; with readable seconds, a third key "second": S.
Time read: {"hour": 7, "minute": 36}
